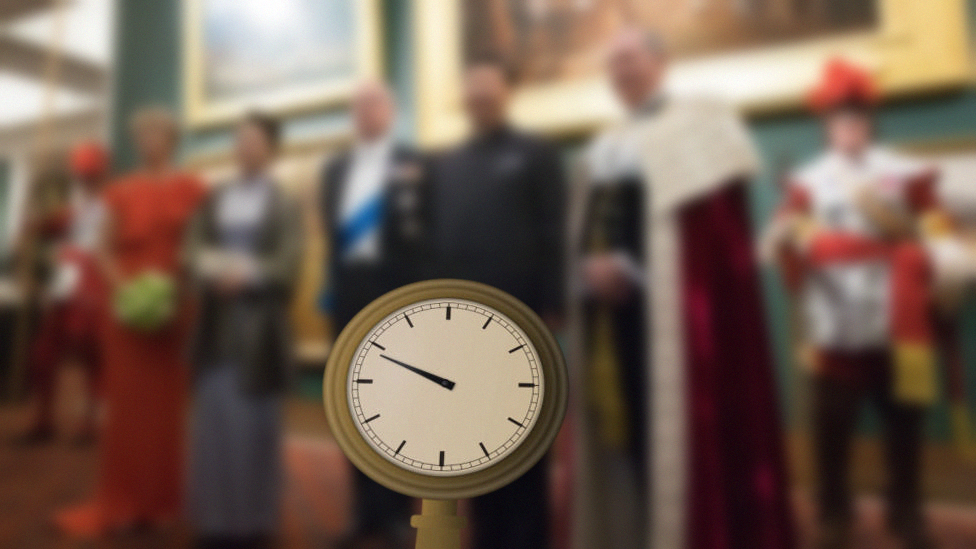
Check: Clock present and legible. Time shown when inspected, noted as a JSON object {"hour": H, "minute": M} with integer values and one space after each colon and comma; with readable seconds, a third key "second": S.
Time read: {"hour": 9, "minute": 49}
